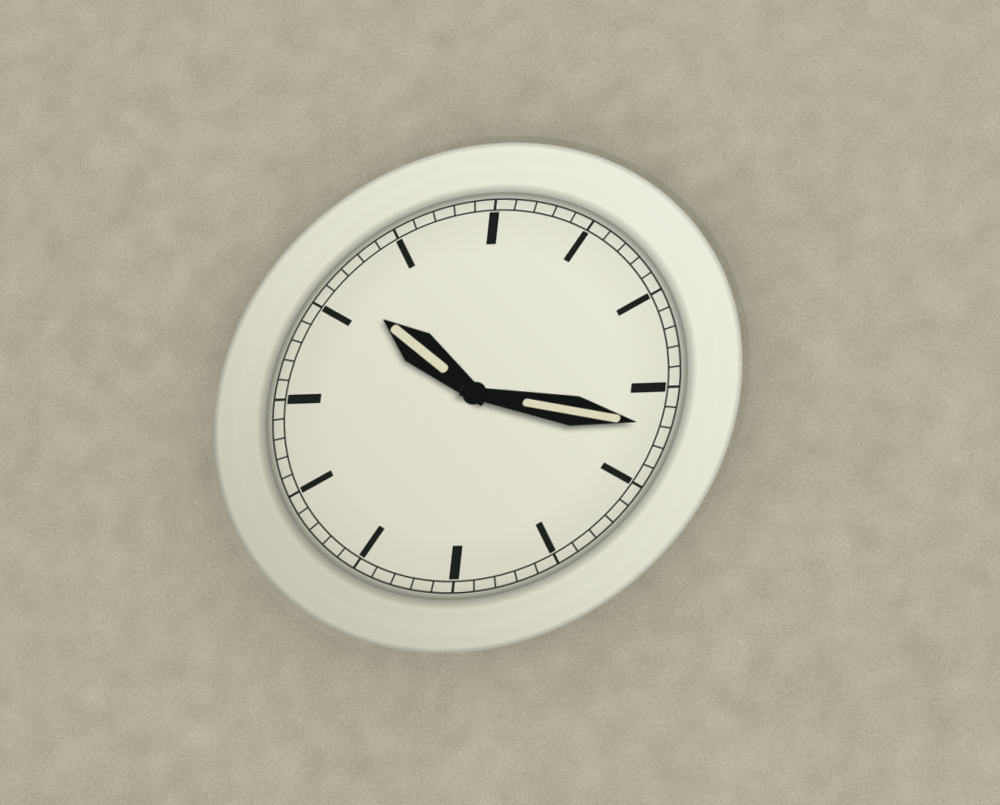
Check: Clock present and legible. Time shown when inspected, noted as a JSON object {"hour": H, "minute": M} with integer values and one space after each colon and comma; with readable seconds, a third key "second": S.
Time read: {"hour": 10, "minute": 17}
